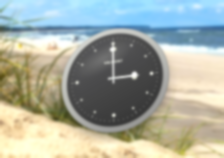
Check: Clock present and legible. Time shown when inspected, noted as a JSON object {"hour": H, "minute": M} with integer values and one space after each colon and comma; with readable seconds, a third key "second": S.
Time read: {"hour": 3, "minute": 0}
